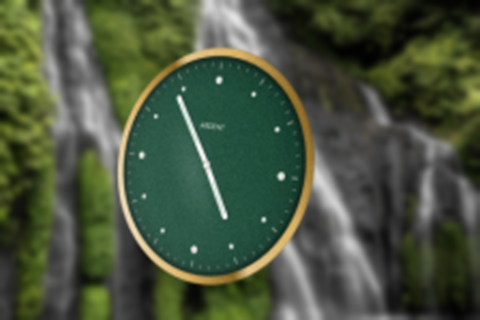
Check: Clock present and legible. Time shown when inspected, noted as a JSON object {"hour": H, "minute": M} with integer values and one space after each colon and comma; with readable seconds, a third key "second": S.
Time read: {"hour": 4, "minute": 54}
